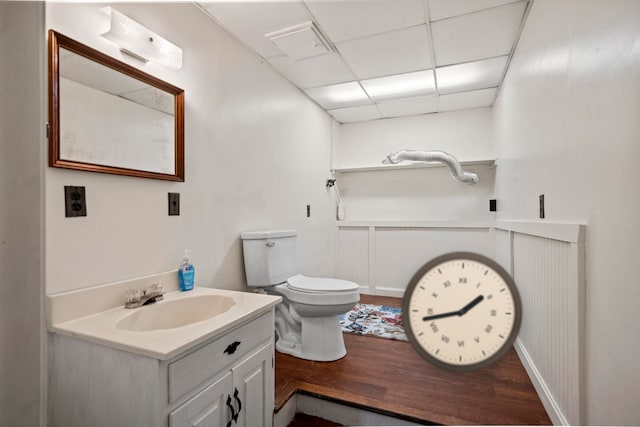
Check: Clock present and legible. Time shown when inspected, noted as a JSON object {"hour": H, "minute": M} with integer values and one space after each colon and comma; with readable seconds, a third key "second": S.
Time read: {"hour": 1, "minute": 43}
